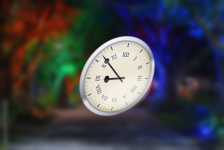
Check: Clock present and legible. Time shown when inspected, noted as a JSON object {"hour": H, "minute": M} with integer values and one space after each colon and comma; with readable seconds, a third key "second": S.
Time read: {"hour": 8, "minute": 52}
